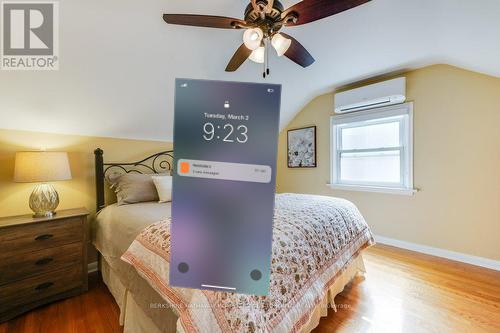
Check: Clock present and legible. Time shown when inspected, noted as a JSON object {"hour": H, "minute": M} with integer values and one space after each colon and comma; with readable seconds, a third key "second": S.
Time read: {"hour": 9, "minute": 23}
